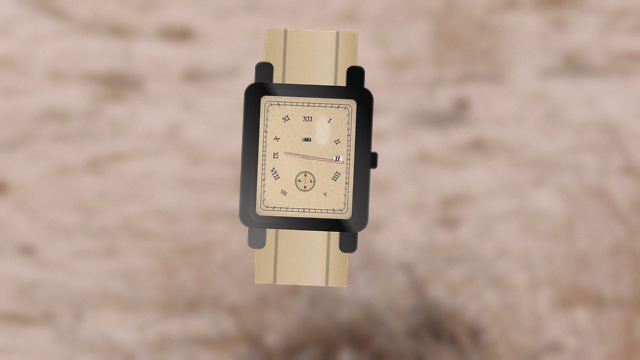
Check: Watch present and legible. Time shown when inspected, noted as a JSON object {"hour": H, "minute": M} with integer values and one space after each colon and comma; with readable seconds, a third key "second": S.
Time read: {"hour": 9, "minute": 16}
